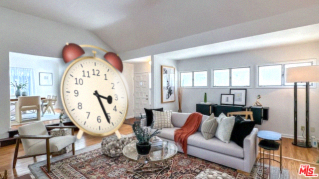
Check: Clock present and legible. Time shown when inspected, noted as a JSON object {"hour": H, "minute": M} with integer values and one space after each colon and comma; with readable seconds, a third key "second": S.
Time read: {"hour": 3, "minute": 26}
